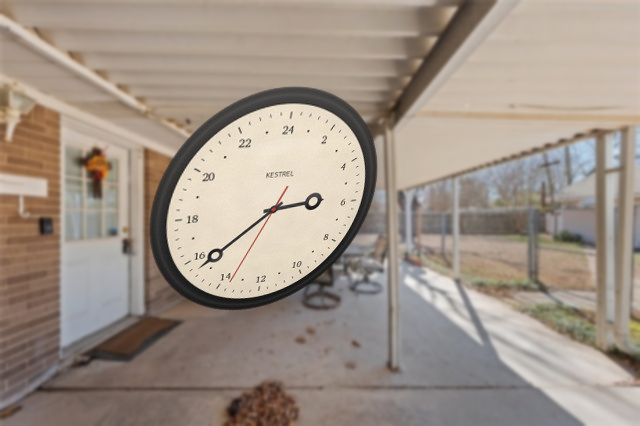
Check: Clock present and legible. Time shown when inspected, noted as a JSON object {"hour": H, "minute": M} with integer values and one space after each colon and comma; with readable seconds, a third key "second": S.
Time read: {"hour": 5, "minute": 38, "second": 34}
